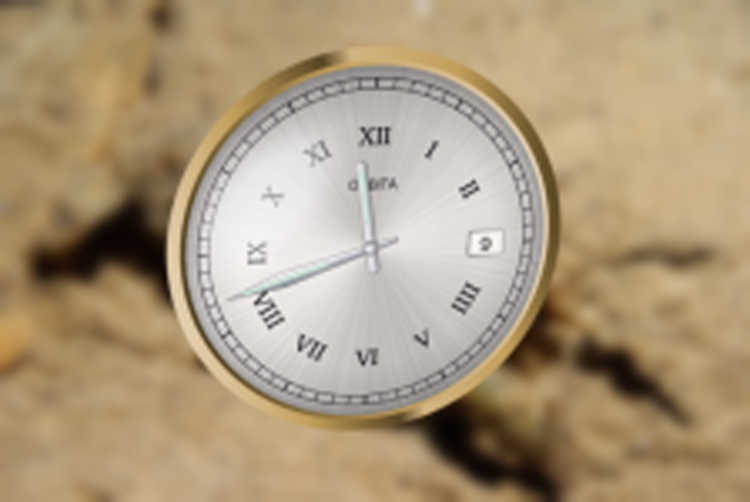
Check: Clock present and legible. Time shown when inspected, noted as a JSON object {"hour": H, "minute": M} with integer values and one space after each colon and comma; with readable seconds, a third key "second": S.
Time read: {"hour": 11, "minute": 42}
